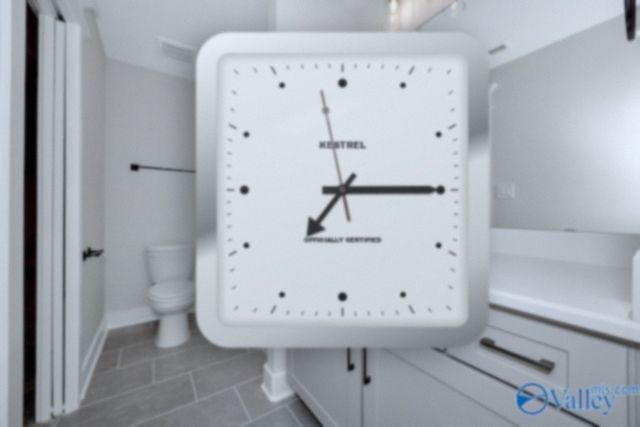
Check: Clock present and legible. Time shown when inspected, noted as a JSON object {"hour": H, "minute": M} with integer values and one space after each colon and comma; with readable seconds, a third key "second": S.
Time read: {"hour": 7, "minute": 14, "second": 58}
